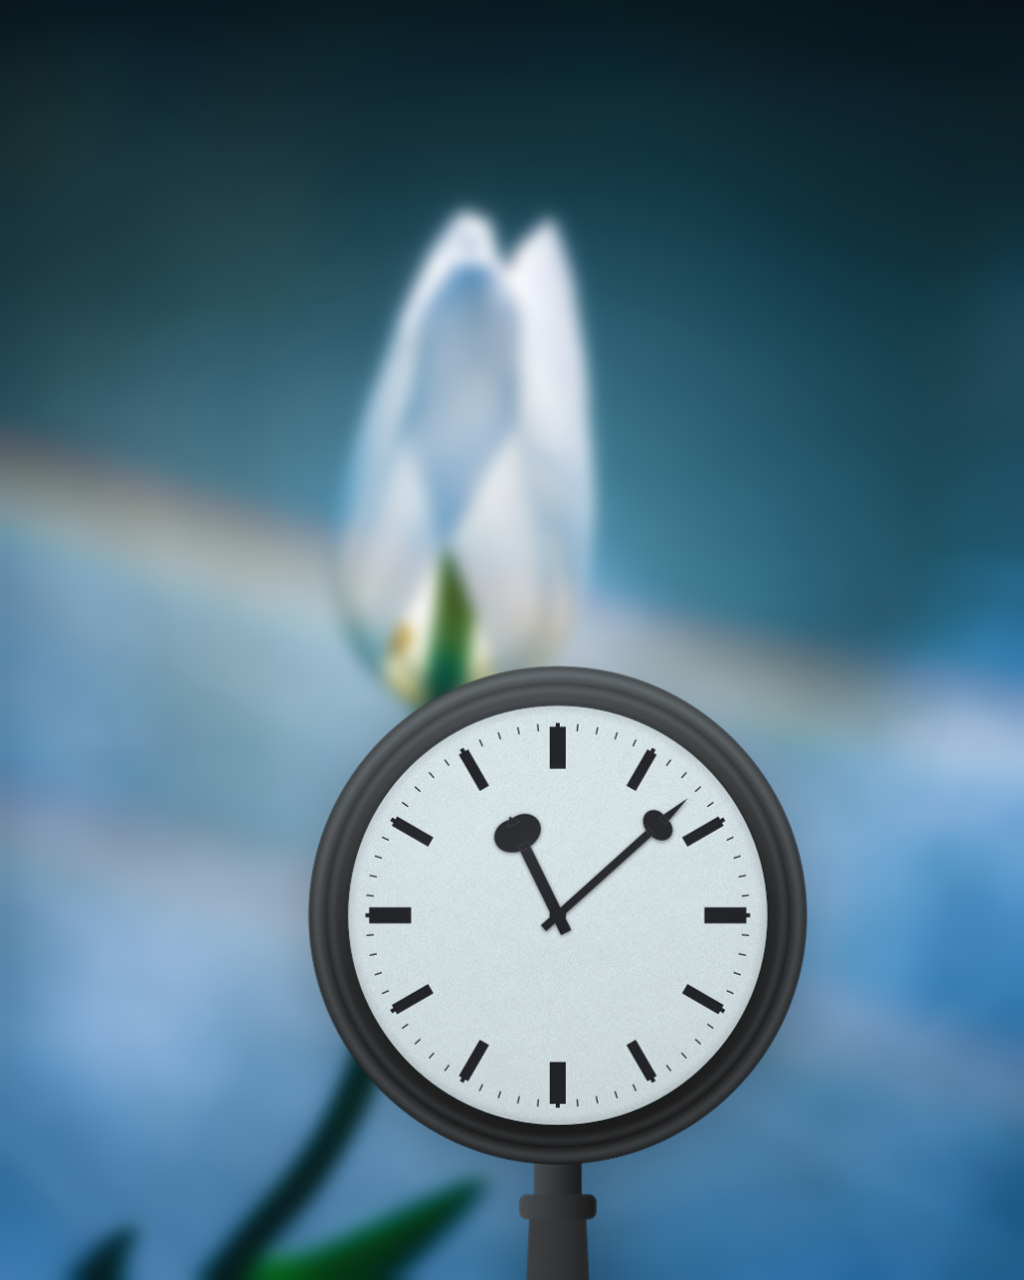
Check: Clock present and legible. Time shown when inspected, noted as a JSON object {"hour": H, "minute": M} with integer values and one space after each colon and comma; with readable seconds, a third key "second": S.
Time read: {"hour": 11, "minute": 8}
